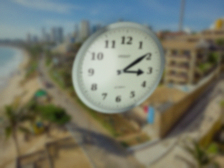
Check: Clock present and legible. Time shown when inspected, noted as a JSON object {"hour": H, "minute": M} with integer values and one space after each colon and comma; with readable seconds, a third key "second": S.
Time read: {"hour": 3, "minute": 9}
